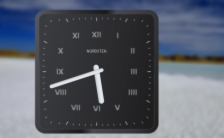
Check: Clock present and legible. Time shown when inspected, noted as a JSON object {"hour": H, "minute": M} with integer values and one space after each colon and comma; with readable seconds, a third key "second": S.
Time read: {"hour": 5, "minute": 42}
